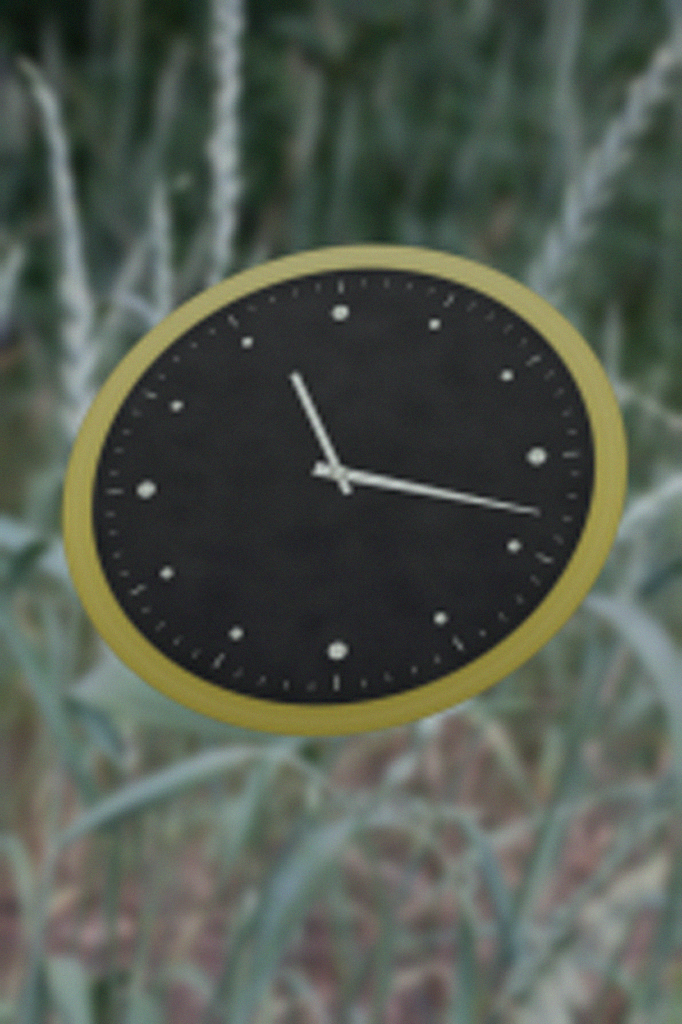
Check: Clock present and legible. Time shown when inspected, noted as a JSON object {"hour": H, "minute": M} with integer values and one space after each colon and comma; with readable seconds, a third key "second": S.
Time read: {"hour": 11, "minute": 18}
